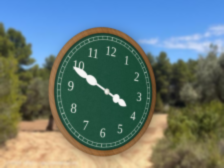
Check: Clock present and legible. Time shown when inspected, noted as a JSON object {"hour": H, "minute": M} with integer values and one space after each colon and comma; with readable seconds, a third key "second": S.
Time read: {"hour": 3, "minute": 49}
